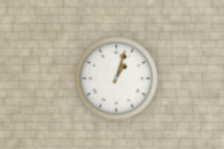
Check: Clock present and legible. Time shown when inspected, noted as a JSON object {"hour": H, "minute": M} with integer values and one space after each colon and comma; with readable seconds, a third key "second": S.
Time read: {"hour": 1, "minute": 3}
